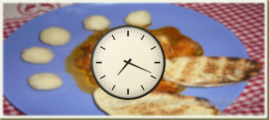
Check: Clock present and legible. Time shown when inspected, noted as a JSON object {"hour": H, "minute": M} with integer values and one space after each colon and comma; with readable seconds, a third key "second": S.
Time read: {"hour": 7, "minute": 19}
